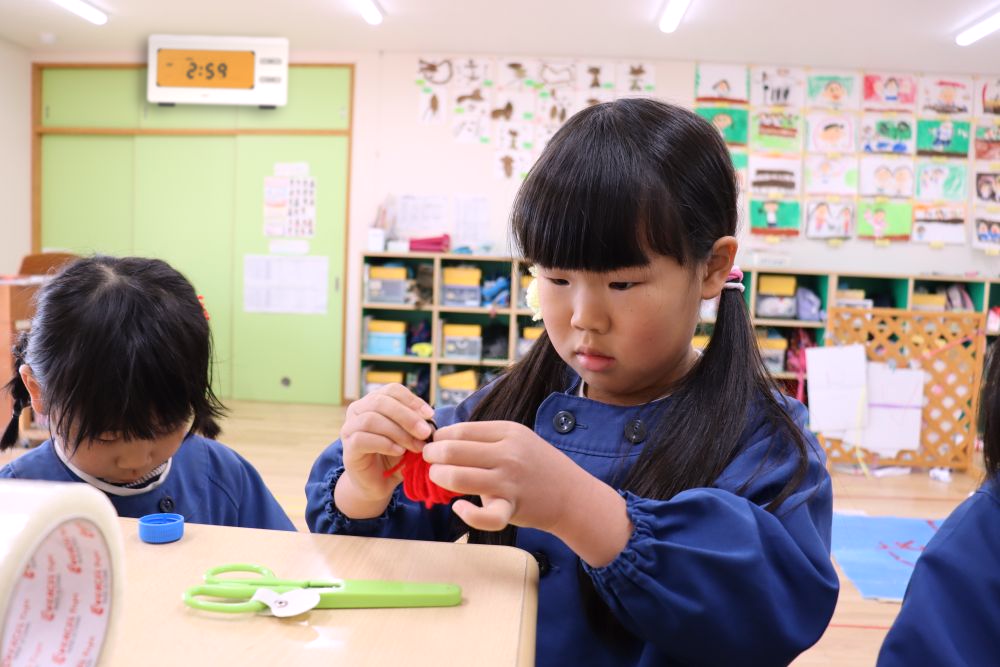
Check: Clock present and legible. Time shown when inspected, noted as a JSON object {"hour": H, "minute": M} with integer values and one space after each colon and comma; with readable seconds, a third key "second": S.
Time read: {"hour": 2, "minute": 59}
